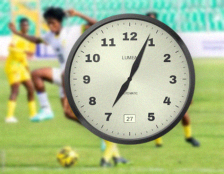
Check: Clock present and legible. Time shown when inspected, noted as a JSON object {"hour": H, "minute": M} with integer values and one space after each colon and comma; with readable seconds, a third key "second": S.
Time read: {"hour": 7, "minute": 4}
